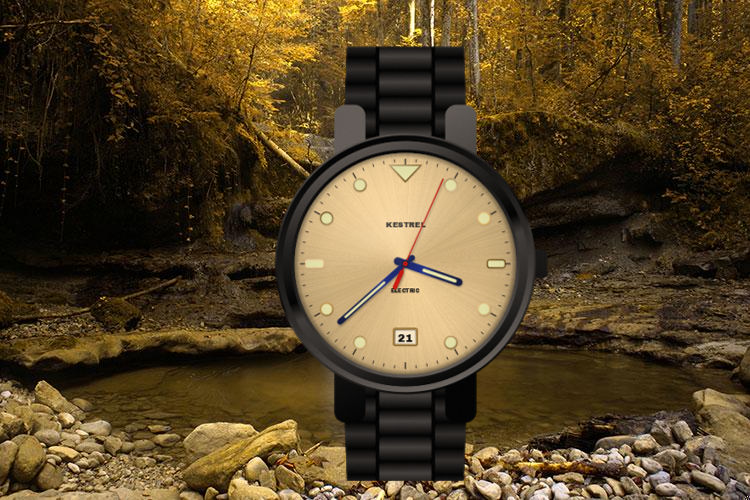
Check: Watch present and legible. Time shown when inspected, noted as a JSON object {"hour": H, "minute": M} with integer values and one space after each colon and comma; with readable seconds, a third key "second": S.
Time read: {"hour": 3, "minute": 38, "second": 4}
